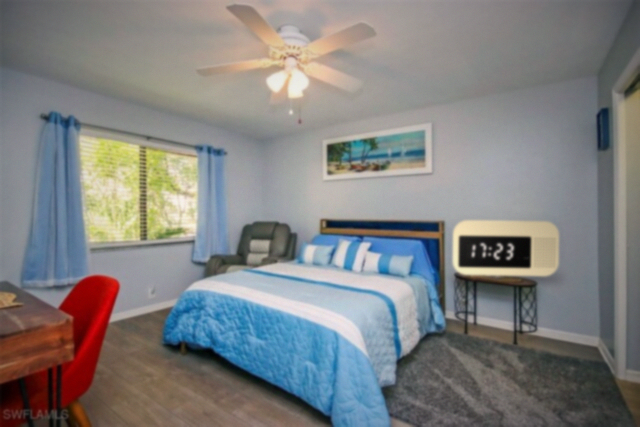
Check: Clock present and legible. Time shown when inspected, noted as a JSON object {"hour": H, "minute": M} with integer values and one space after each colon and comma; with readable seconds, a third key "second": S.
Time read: {"hour": 17, "minute": 23}
